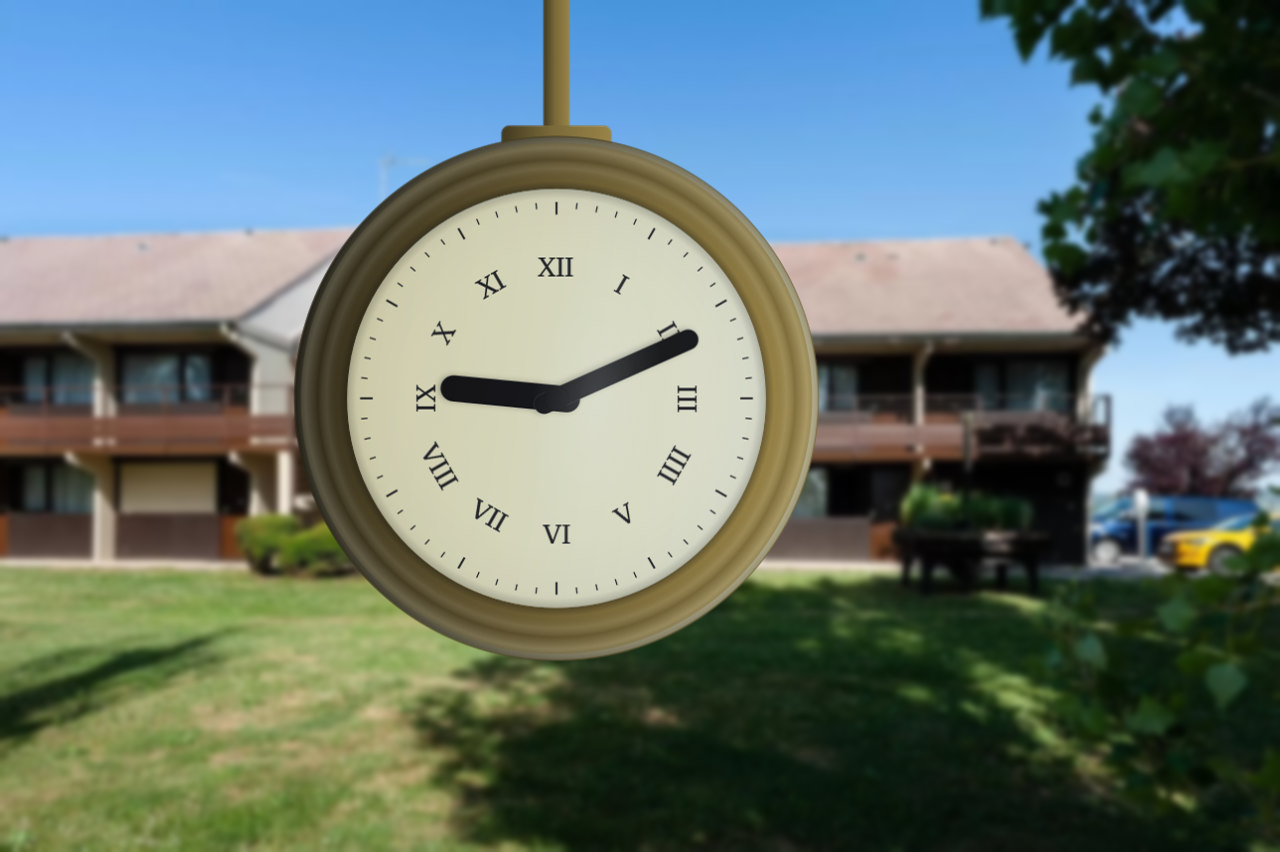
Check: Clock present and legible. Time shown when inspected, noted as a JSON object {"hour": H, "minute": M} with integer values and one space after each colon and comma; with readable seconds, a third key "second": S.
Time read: {"hour": 9, "minute": 11}
